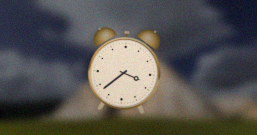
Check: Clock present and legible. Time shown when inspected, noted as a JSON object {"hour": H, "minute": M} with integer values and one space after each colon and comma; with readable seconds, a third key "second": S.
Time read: {"hour": 3, "minute": 38}
